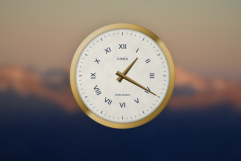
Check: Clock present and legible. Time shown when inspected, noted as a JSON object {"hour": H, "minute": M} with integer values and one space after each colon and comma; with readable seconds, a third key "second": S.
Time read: {"hour": 1, "minute": 20}
